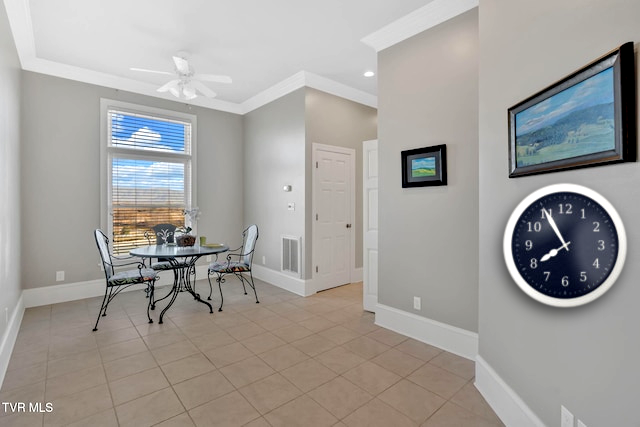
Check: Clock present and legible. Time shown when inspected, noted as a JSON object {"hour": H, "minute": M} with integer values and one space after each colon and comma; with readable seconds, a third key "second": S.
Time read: {"hour": 7, "minute": 55}
